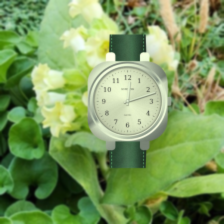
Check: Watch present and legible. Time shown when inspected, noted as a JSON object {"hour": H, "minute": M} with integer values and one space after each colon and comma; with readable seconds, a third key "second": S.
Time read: {"hour": 12, "minute": 12}
